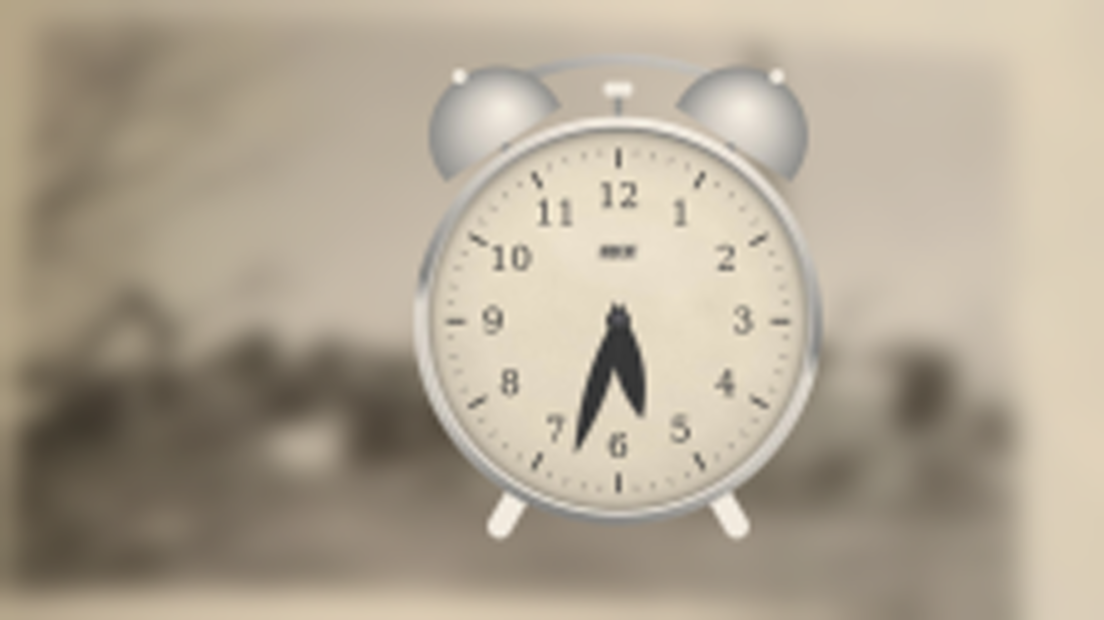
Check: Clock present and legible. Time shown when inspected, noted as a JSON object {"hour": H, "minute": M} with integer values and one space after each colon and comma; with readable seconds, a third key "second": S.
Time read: {"hour": 5, "minute": 33}
